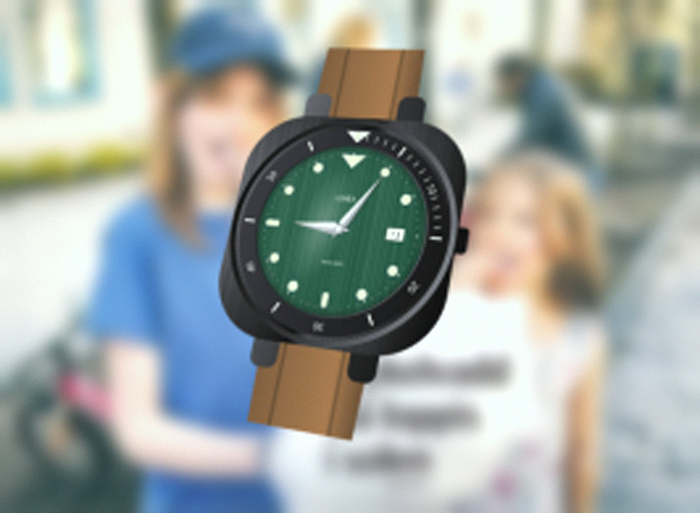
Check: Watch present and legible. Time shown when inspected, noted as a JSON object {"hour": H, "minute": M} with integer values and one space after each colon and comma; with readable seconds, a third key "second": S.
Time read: {"hour": 9, "minute": 5}
